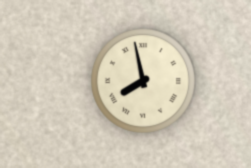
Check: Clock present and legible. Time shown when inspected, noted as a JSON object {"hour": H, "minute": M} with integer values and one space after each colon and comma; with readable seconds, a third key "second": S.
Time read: {"hour": 7, "minute": 58}
